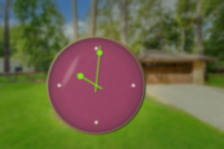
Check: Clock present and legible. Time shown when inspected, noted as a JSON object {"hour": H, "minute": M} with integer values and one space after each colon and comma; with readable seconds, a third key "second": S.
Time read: {"hour": 10, "minute": 1}
